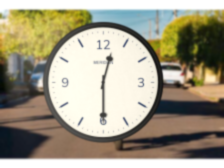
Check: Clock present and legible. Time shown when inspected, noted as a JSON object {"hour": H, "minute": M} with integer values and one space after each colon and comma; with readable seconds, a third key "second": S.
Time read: {"hour": 12, "minute": 30}
